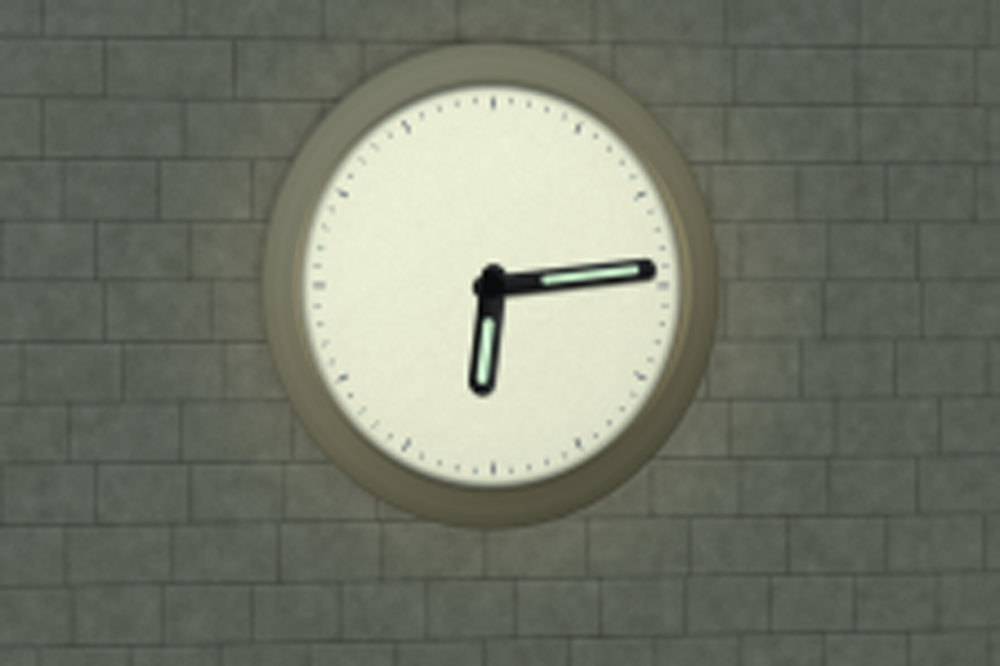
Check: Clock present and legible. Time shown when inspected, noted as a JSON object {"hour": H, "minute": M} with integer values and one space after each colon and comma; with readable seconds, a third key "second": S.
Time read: {"hour": 6, "minute": 14}
